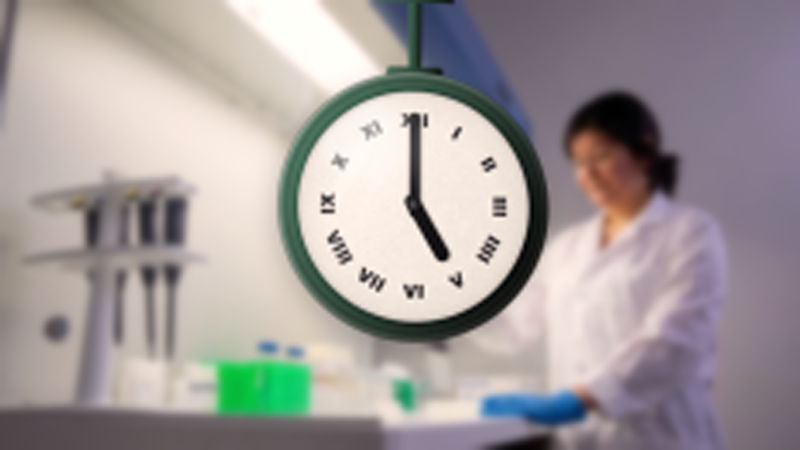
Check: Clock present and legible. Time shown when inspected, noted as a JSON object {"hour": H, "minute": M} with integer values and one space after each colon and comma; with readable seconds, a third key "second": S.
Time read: {"hour": 5, "minute": 0}
